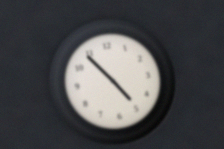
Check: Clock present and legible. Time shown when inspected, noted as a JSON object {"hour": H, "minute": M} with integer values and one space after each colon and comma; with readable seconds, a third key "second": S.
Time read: {"hour": 4, "minute": 54}
